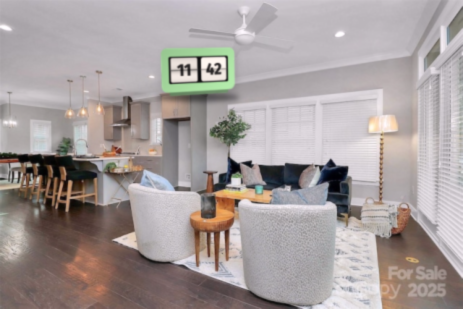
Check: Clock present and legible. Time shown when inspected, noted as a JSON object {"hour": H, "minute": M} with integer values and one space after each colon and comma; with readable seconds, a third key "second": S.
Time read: {"hour": 11, "minute": 42}
